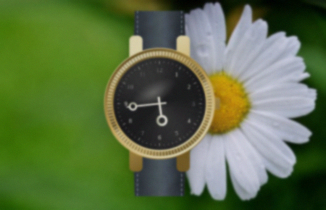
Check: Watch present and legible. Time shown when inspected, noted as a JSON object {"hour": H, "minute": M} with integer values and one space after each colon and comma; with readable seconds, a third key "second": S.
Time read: {"hour": 5, "minute": 44}
